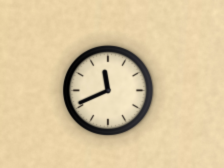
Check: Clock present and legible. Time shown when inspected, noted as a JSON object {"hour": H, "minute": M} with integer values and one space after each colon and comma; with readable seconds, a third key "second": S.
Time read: {"hour": 11, "minute": 41}
